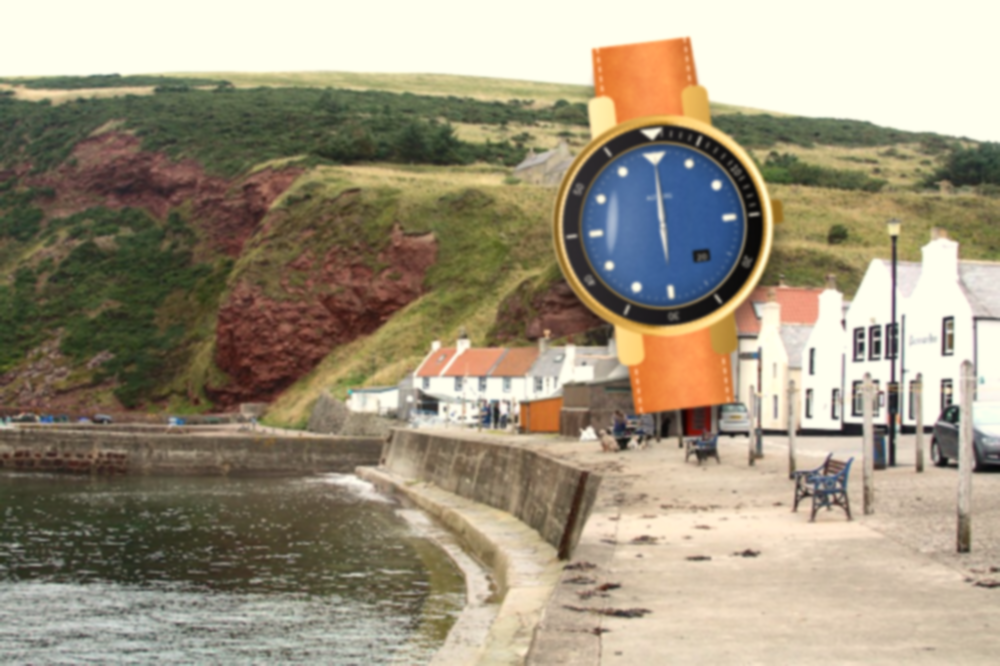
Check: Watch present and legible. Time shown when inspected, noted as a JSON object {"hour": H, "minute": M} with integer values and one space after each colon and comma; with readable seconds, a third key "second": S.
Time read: {"hour": 6, "minute": 0}
